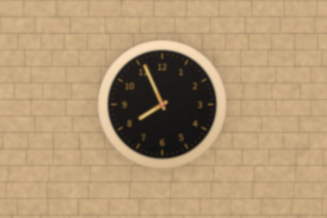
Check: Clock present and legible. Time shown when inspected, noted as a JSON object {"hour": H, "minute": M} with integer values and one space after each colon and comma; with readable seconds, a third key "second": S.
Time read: {"hour": 7, "minute": 56}
